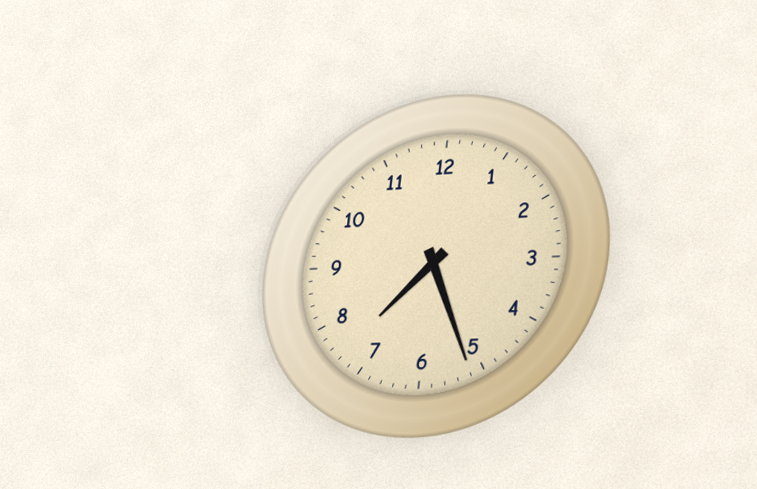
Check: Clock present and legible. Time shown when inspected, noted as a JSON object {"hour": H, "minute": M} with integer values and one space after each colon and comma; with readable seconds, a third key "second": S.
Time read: {"hour": 7, "minute": 26}
